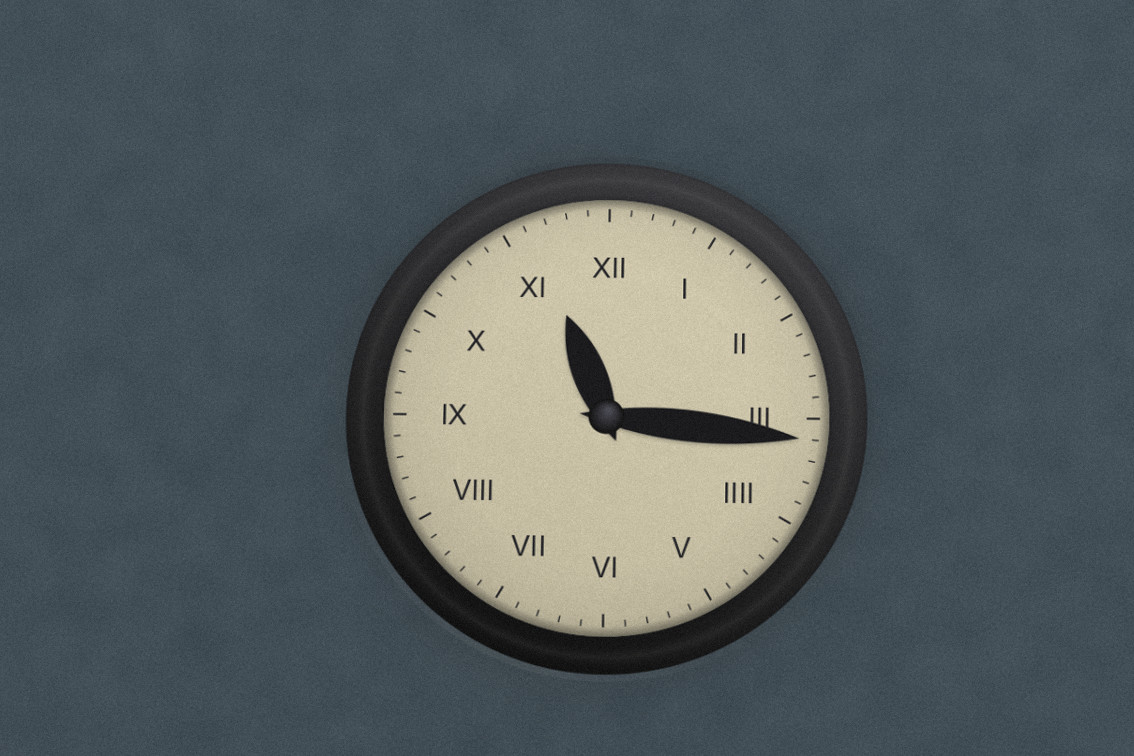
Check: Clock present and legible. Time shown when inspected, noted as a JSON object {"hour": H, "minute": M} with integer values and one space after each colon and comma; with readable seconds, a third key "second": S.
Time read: {"hour": 11, "minute": 16}
